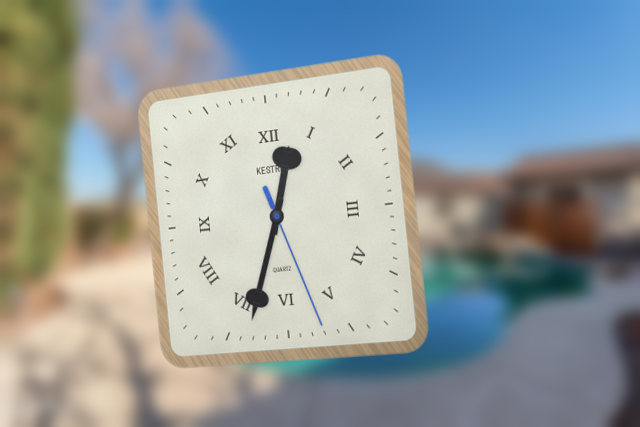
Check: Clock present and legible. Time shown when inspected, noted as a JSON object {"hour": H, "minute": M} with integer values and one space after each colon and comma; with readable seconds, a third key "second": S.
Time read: {"hour": 12, "minute": 33, "second": 27}
